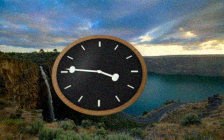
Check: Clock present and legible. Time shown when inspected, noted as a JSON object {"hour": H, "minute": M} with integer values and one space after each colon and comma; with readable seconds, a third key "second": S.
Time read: {"hour": 3, "minute": 46}
